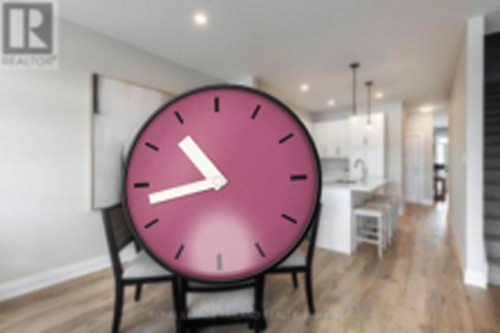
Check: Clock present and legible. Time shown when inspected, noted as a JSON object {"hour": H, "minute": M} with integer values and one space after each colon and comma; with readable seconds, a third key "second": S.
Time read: {"hour": 10, "minute": 43}
